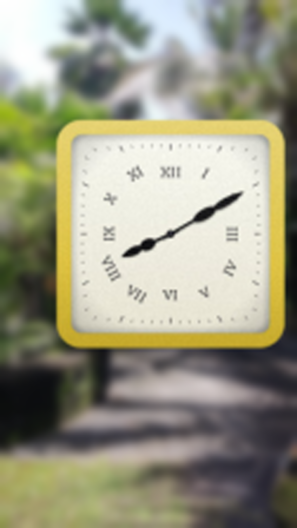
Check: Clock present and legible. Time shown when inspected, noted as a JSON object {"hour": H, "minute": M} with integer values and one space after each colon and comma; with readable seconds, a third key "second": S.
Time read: {"hour": 8, "minute": 10}
